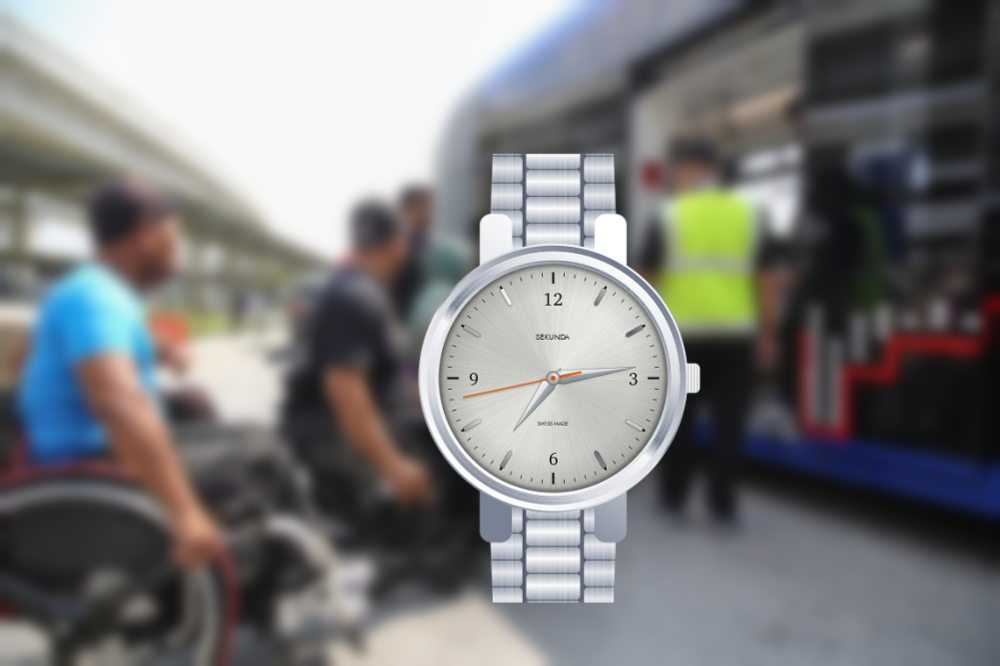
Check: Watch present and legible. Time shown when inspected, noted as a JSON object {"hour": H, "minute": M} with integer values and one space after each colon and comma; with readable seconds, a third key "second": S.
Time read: {"hour": 7, "minute": 13, "second": 43}
